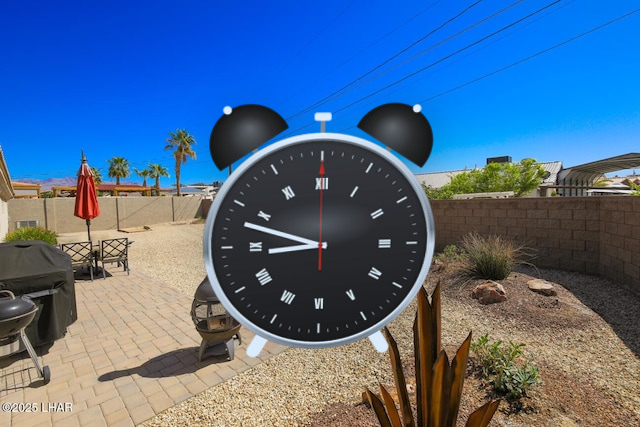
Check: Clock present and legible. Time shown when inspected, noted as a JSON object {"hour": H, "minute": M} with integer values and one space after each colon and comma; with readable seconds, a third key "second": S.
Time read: {"hour": 8, "minute": 48, "second": 0}
